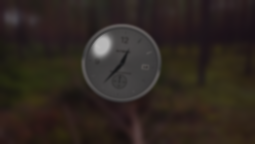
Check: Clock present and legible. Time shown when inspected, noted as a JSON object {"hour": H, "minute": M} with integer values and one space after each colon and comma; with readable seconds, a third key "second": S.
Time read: {"hour": 12, "minute": 36}
